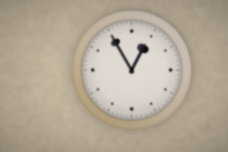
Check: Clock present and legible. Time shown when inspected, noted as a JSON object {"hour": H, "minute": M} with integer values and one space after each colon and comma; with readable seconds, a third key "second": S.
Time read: {"hour": 12, "minute": 55}
